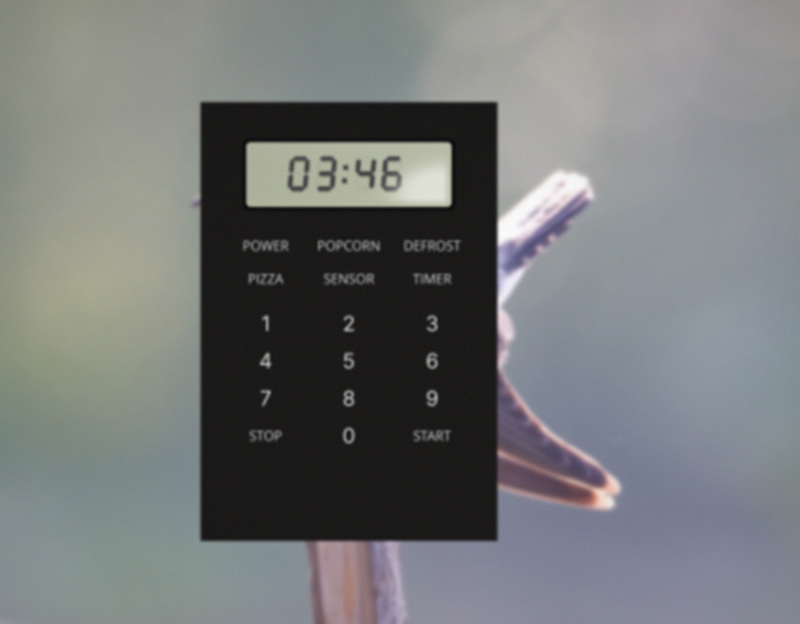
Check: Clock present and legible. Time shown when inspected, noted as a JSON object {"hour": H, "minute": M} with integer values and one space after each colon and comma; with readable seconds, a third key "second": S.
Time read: {"hour": 3, "minute": 46}
